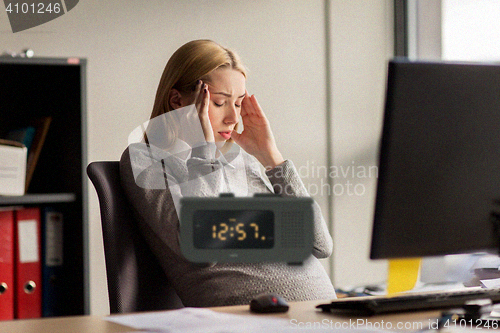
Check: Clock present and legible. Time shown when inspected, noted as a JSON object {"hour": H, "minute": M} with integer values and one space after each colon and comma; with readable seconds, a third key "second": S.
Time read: {"hour": 12, "minute": 57}
